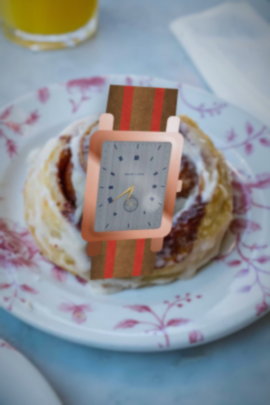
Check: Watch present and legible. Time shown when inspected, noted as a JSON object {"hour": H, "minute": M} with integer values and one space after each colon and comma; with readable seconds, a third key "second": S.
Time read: {"hour": 6, "minute": 39}
